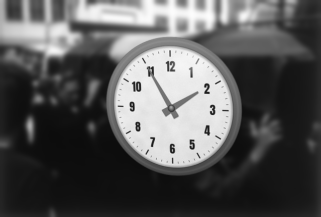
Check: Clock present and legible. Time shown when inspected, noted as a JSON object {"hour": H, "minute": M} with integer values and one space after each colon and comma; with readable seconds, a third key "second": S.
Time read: {"hour": 1, "minute": 55}
